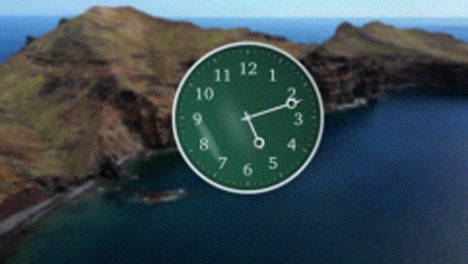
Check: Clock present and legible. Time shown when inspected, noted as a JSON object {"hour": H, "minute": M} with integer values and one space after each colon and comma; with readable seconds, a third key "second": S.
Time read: {"hour": 5, "minute": 12}
